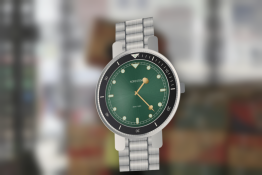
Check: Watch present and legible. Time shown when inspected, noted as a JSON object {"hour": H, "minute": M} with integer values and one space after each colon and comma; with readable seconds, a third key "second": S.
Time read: {"hour": 1, "minute": 23}
